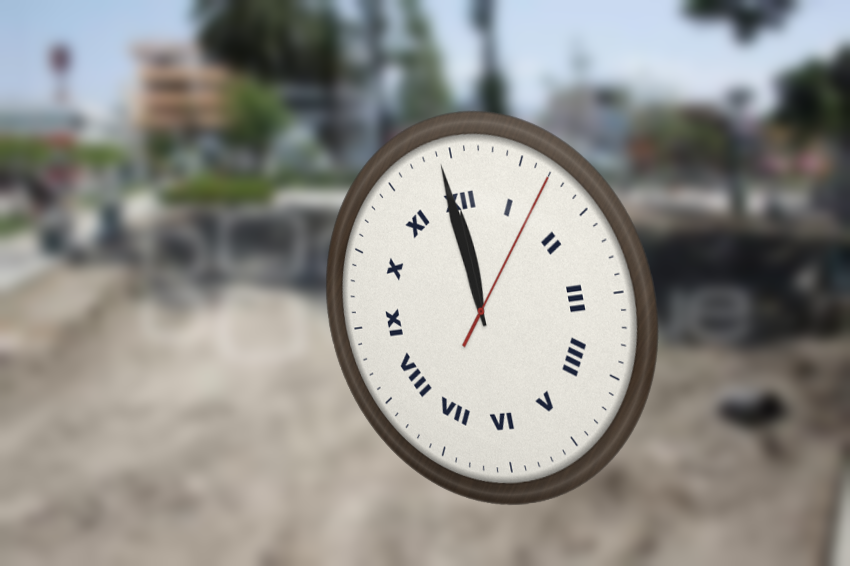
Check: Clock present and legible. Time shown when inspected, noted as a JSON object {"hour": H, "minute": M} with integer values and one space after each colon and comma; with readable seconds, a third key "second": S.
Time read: {"hour": 11, "minute": 59, "second": 7}
